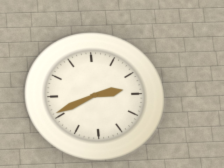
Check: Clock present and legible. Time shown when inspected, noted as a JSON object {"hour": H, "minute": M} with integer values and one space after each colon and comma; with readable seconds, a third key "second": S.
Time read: {"hour": 2, "minute": 41}
